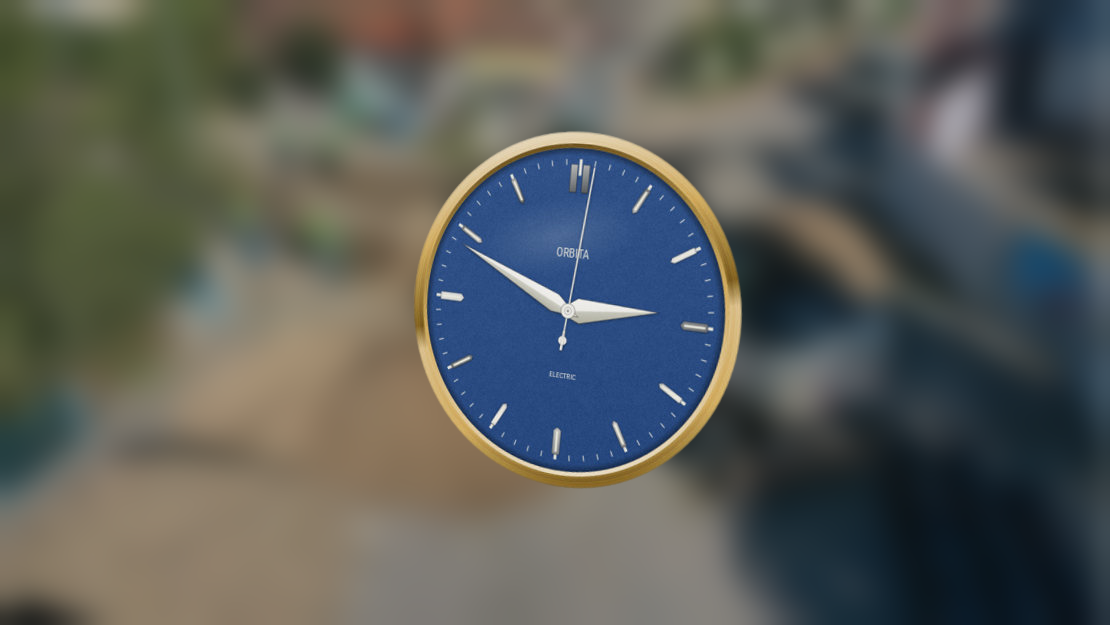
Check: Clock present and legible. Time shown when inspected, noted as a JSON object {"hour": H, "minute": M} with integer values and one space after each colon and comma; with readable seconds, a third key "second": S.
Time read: {"hour": 2, "minute": 49, "second": 1}
